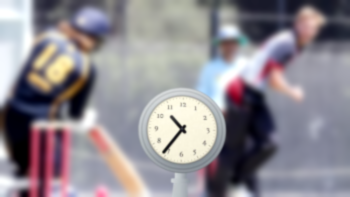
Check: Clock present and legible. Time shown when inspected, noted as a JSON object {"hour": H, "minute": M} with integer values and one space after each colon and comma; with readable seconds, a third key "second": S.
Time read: {"hour": 10, "minute": 36}
